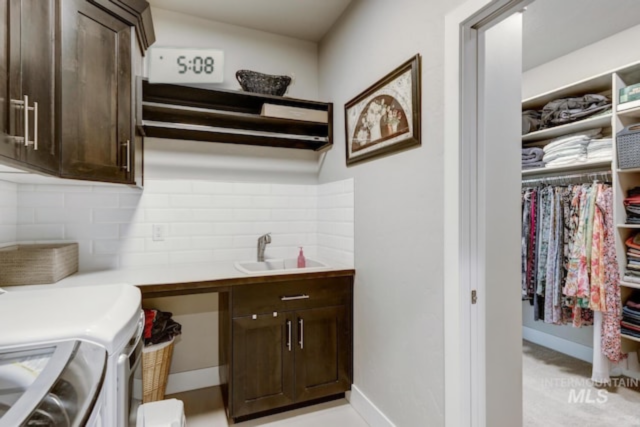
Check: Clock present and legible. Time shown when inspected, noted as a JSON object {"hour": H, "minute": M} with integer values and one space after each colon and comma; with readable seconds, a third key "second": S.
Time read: {"hour": 5, "minute": 8}
